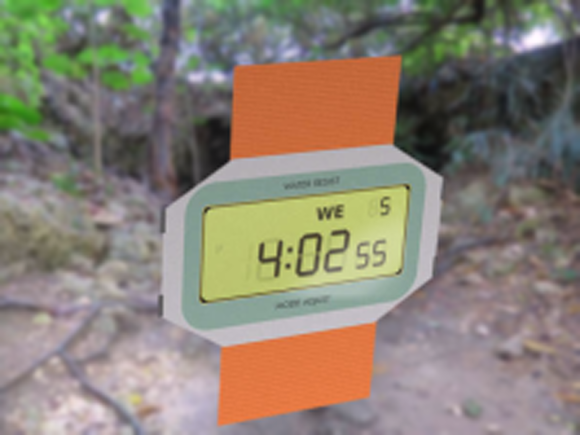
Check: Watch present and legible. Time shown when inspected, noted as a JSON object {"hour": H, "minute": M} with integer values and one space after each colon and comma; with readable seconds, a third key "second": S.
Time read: {"hour": 4, "minute": 2, "second": 55}
